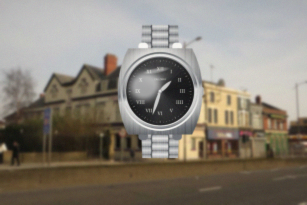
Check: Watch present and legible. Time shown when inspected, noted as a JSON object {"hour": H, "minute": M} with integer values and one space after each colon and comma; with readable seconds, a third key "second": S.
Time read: {"hour": 1, "minute": 33}
